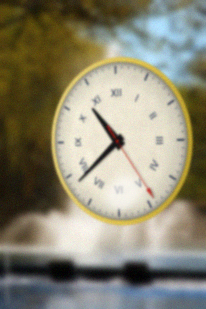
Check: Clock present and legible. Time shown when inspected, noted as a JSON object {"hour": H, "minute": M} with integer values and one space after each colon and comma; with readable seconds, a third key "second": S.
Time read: {"hour": 10, "minute": 38, "second": 24}
